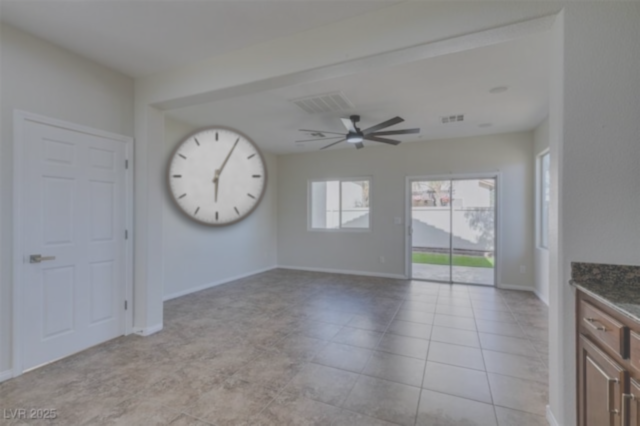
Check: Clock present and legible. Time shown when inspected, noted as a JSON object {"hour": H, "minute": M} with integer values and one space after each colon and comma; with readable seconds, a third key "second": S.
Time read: {"hour": 6, "minute": 5}
